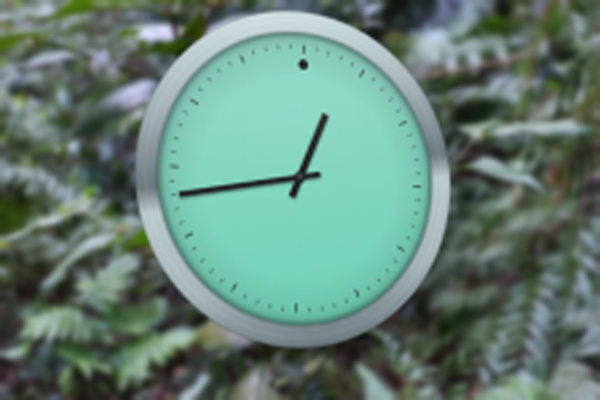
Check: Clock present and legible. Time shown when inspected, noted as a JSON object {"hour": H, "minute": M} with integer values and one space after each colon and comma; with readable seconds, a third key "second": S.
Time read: {"hour": 12, "minute": 43}
